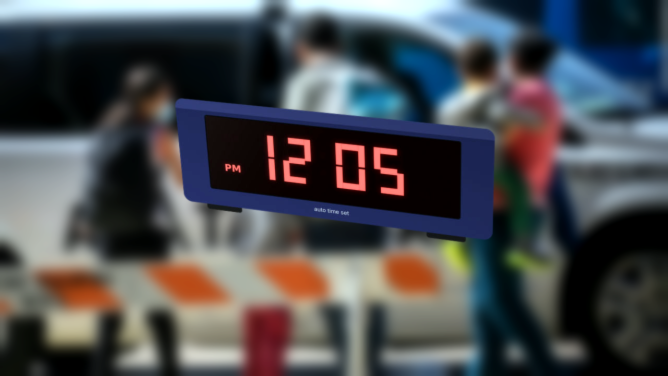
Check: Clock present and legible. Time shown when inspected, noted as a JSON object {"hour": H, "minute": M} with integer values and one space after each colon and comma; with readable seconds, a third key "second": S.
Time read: {"hour": 12, "minute": 5}
